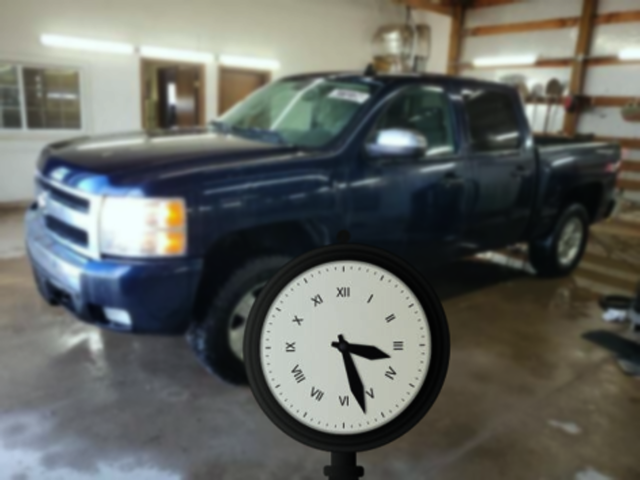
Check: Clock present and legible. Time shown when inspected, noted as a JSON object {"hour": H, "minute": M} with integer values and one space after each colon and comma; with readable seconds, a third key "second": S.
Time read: {"hour": 3, "minute": 27}
